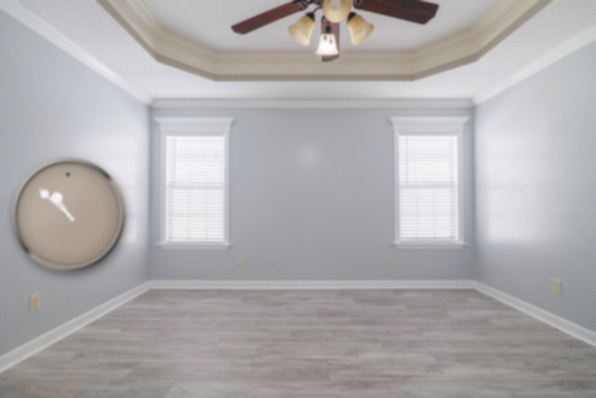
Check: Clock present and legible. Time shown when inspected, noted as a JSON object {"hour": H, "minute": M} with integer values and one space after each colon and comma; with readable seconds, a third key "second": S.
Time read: {"hour": 10, "minute": 52}
